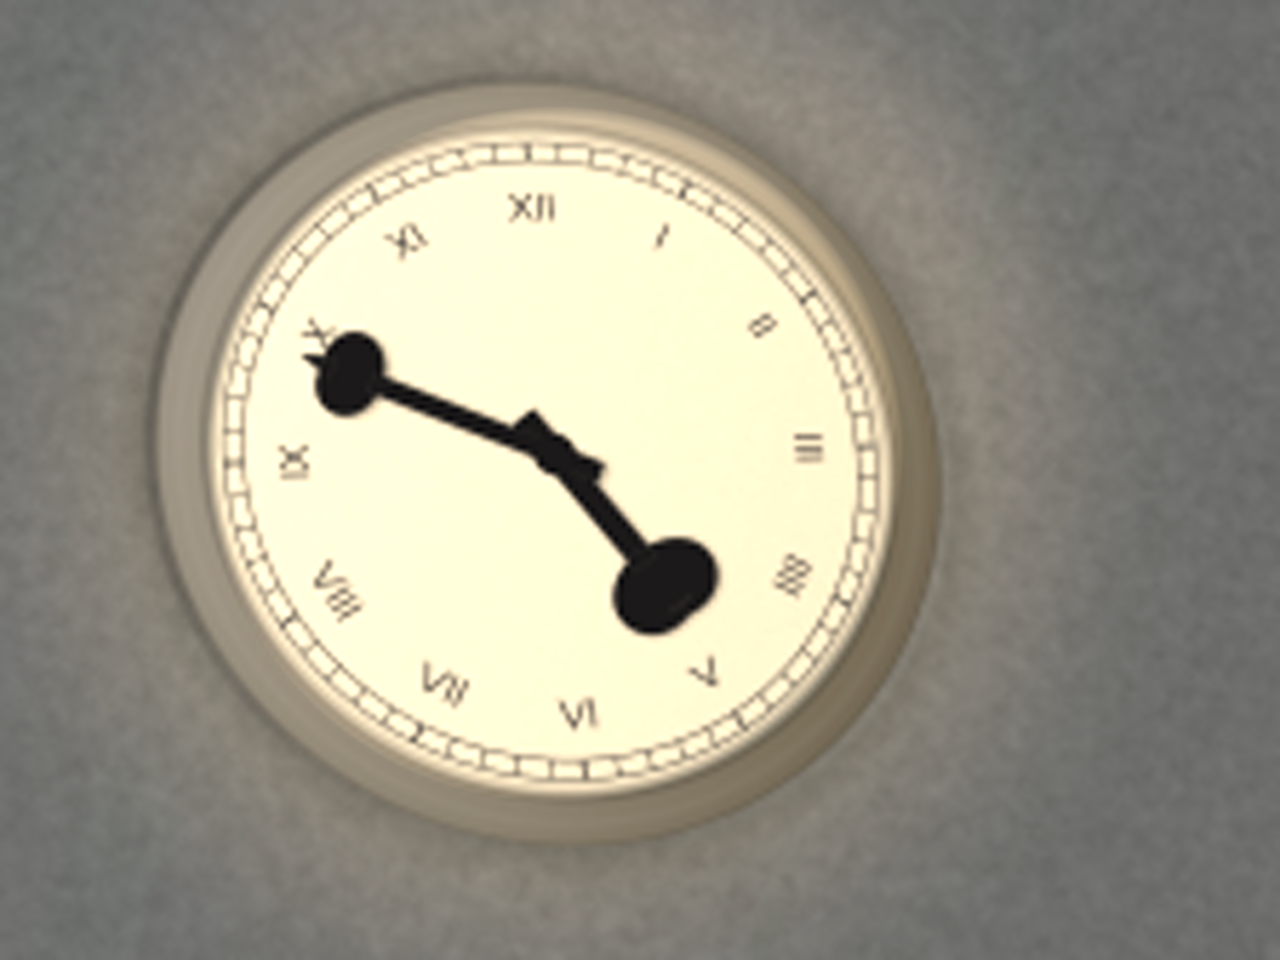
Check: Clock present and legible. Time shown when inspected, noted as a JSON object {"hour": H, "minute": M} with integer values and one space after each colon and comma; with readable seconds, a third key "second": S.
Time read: {"hour": 4, "minute": 49}
